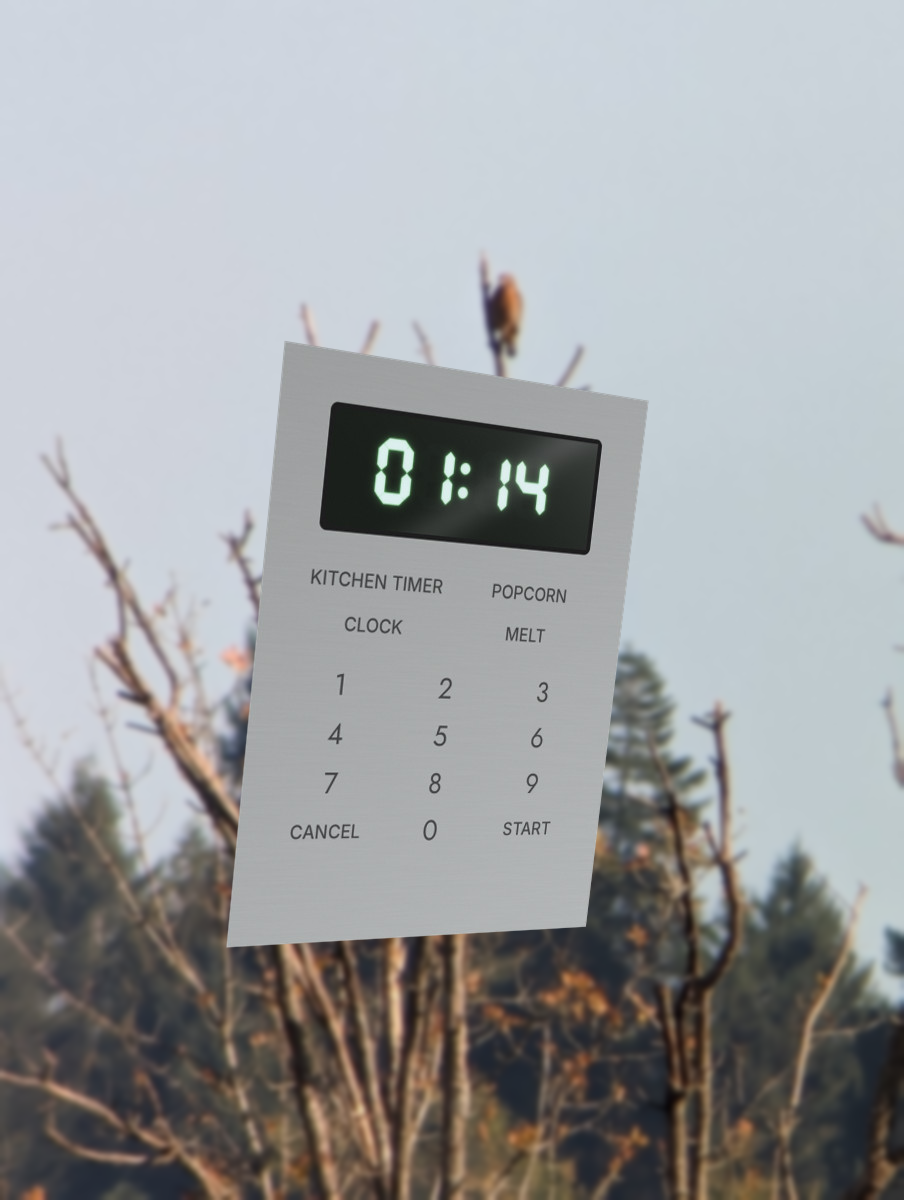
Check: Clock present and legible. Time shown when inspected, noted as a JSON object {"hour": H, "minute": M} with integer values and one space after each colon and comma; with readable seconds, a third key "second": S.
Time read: {"hour": 1, "minute": 14}
